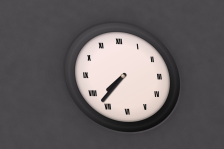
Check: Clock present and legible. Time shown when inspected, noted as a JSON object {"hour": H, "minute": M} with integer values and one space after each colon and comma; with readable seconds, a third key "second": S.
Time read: {"hour": 7, "minute": 37}
